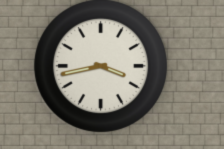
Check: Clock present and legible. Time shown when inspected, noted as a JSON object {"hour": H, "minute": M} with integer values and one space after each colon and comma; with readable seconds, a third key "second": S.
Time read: {"hour": 3, "minute": 43}
